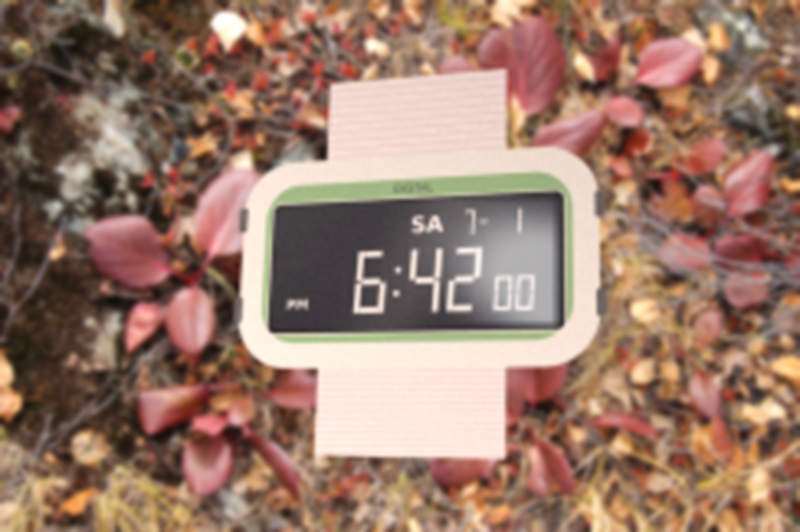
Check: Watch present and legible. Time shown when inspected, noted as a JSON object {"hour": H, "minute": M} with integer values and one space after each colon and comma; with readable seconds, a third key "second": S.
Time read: {"hour": 6, "minute": 42, "second": 0}
